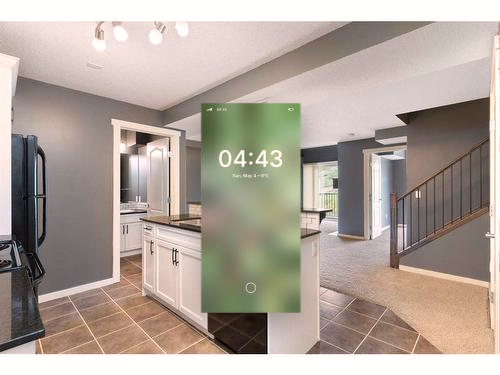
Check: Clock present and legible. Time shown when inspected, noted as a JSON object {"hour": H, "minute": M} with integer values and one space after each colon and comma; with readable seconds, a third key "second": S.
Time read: {"hour": 4, "minute": 43}
